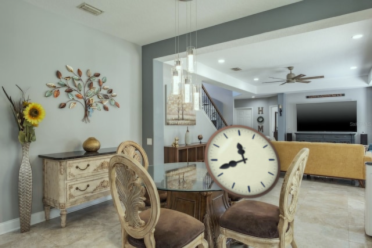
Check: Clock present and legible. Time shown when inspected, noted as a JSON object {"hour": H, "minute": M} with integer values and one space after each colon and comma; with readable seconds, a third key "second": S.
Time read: {"hour": 11, "minute": 42}
